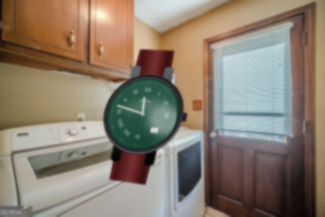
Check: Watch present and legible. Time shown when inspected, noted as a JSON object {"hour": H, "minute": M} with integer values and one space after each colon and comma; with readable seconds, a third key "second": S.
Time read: {"hour": 11, "minute": 47}
